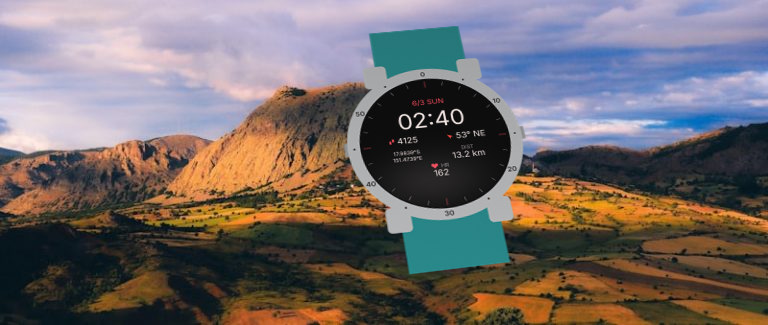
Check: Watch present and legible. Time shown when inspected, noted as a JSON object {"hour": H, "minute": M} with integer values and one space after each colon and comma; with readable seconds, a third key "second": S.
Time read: {"hour": 2, "minute": 40}
